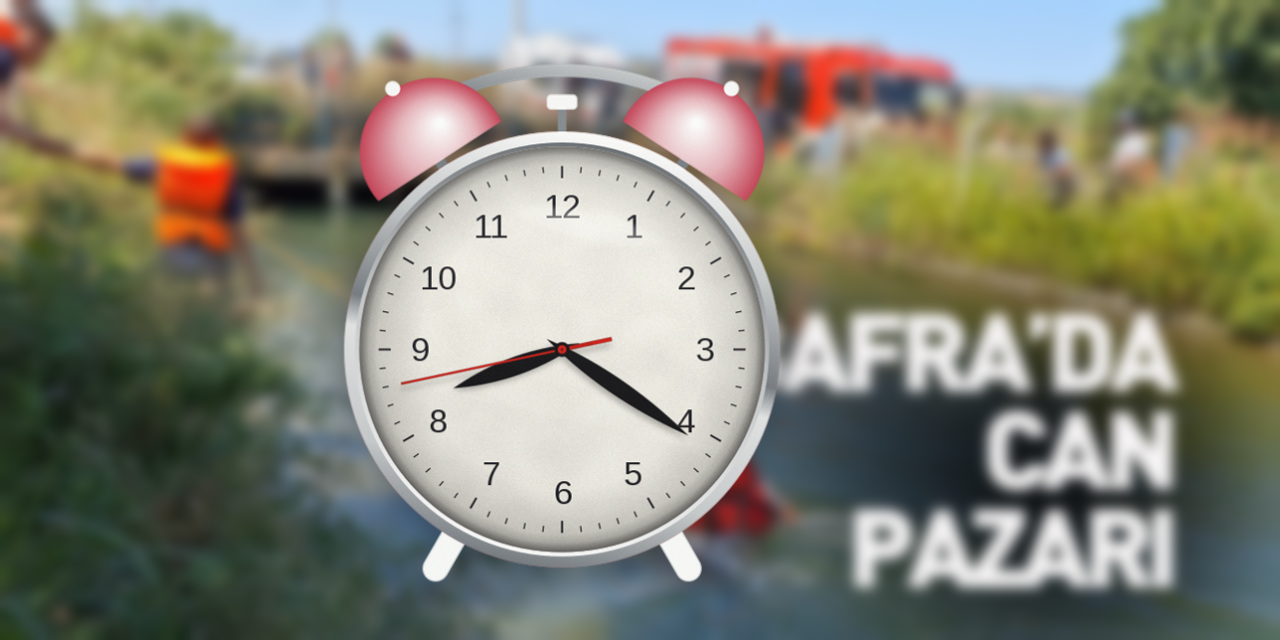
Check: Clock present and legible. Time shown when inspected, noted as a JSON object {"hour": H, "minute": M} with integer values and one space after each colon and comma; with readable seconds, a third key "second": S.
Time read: {"hour": 8, "minute": 20, "second": 43}
